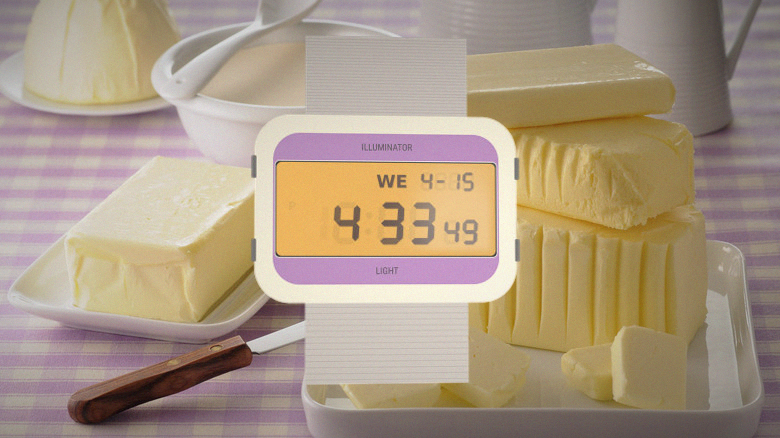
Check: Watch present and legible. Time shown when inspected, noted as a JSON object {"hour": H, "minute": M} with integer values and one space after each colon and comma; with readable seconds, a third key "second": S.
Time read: {"hour": 4, "minute": 33, "second": 49}
